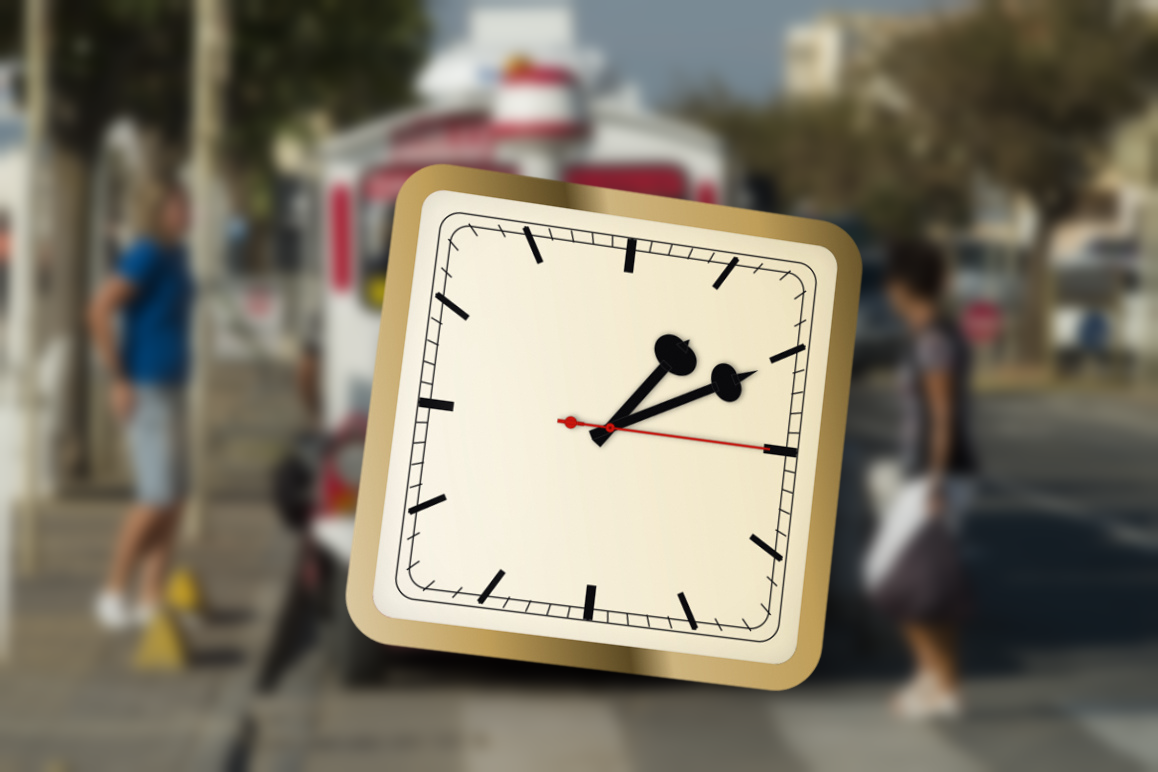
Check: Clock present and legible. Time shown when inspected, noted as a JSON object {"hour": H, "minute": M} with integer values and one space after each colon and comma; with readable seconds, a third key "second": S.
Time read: {"hour": 1, "minute": 10, "second": 15}
